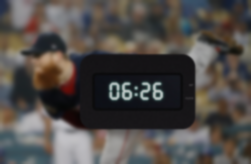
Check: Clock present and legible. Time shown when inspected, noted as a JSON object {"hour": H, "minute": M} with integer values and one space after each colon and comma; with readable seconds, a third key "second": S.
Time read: {"hour": 6, "minute": 26}
